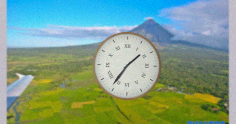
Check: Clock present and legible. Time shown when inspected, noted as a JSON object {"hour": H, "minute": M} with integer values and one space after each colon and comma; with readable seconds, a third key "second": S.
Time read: {"hour": 1, "minute": 36}
